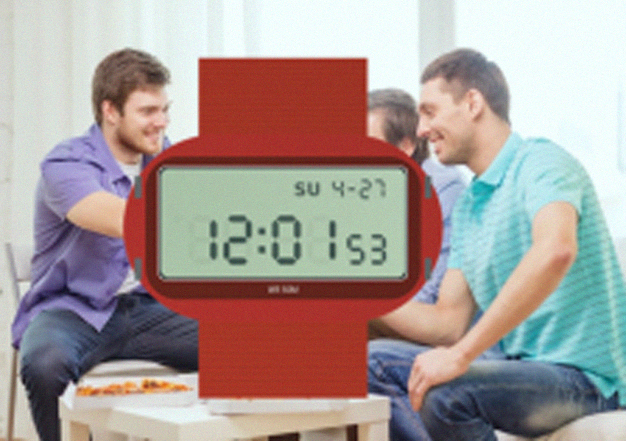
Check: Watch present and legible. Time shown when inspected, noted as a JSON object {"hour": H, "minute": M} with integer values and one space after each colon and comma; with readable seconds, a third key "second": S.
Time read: {"hour": 12, "minute": 1, "second": 53}
